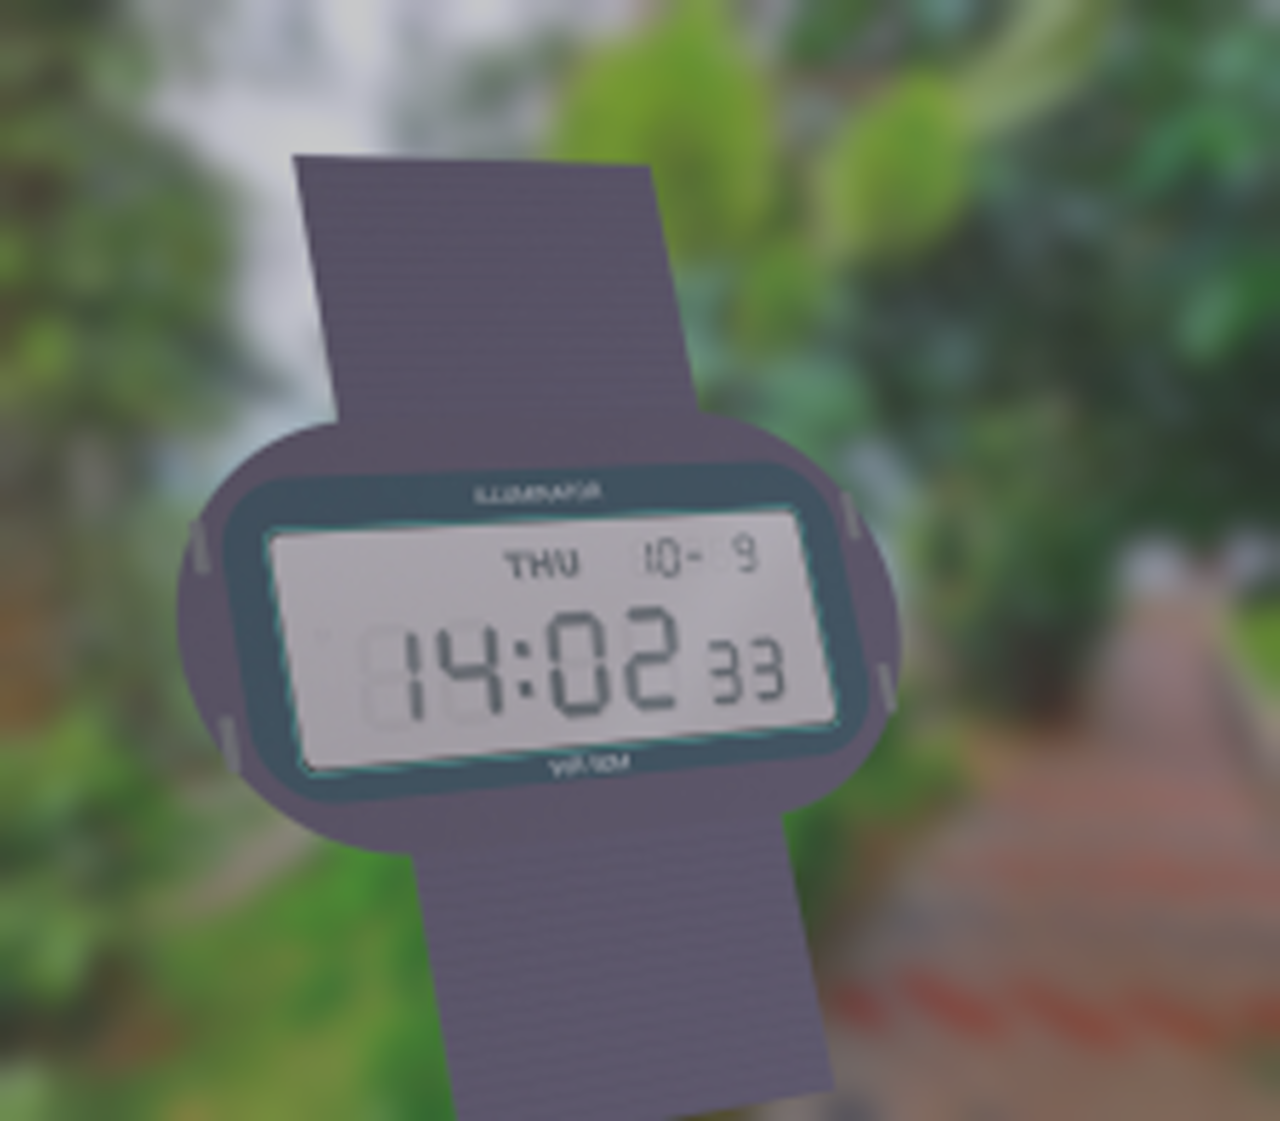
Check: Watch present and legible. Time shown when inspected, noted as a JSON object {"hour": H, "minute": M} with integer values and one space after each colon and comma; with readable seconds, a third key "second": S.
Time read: {"hour": 14, "minute": 2, "second": 33}
